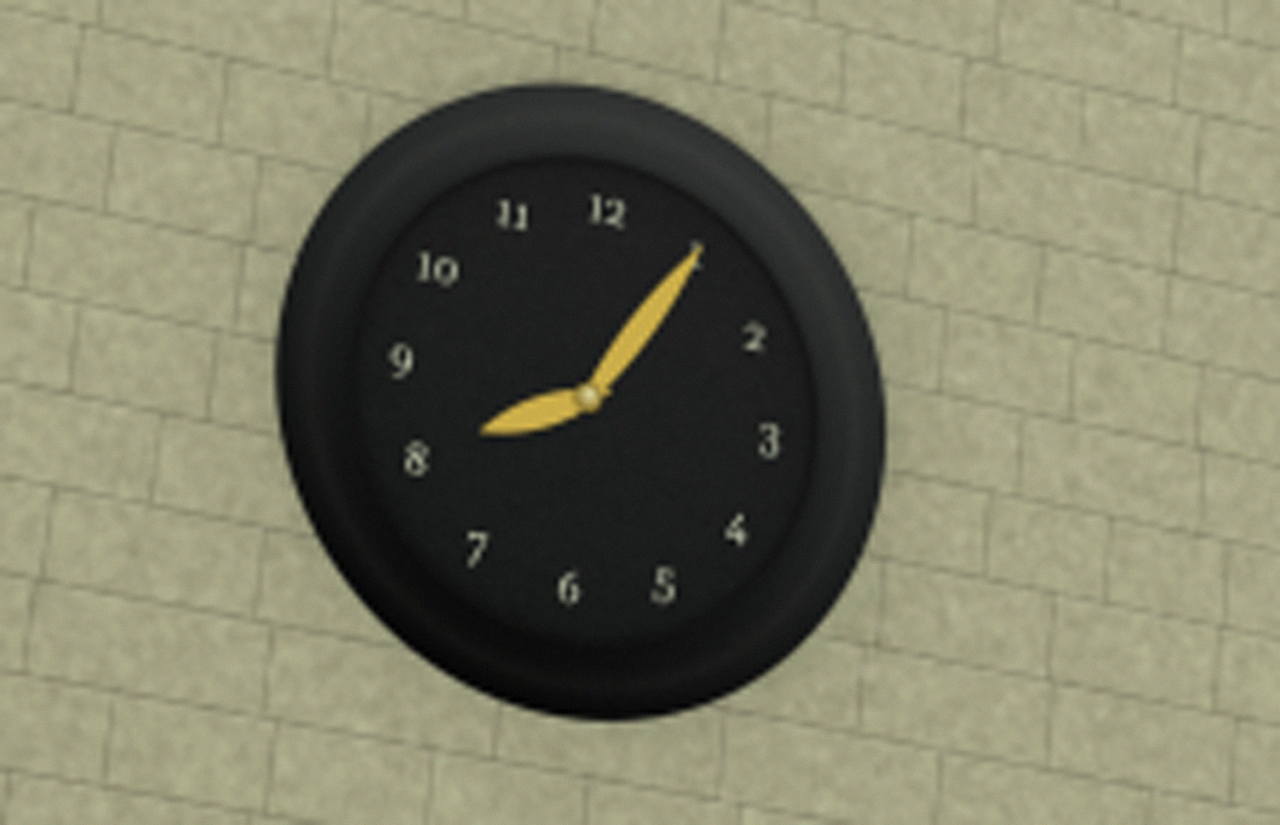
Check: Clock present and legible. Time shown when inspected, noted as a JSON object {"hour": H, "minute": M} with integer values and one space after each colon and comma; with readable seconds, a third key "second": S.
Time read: {"hour": 8, "minute": 5}
